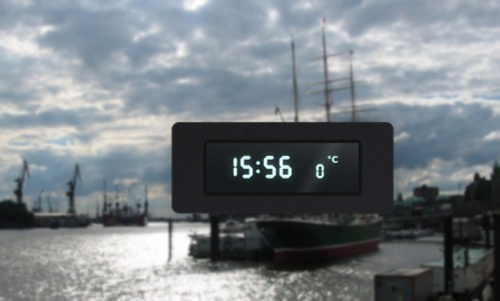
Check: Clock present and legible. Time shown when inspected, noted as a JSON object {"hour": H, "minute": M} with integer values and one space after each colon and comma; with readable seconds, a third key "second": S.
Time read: {"hour": 15, "minute": 56}
